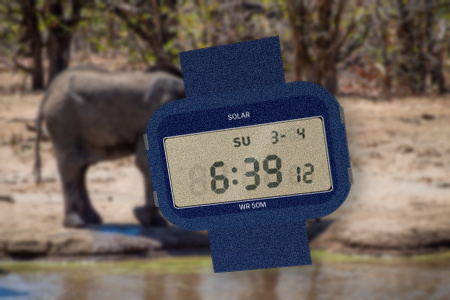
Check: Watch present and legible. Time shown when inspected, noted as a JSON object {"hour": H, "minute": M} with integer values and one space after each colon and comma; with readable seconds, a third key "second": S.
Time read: {"hour": 6, "minute": 39, "second": 12}
